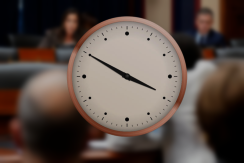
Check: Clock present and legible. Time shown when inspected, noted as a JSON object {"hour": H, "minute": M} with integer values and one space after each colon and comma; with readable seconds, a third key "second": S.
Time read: {"hour": 3, "minute": 50}
